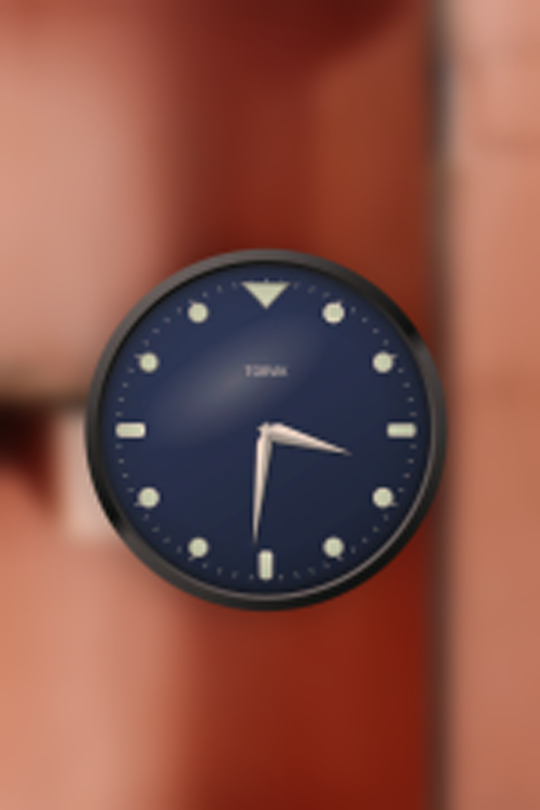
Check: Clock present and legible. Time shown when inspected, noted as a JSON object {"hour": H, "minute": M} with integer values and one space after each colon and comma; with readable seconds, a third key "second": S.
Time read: {"hour": 3, "minute": 31}
